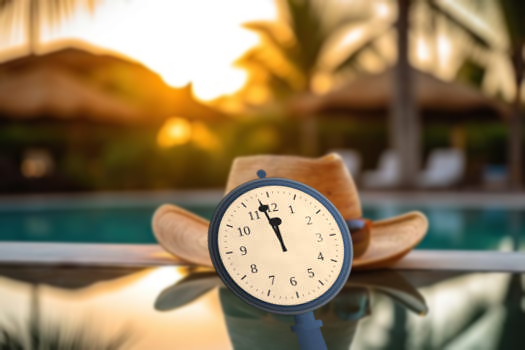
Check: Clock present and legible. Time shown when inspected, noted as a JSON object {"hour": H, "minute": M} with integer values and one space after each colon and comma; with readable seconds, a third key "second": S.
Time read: {"hour": 11, "minute": 58}
